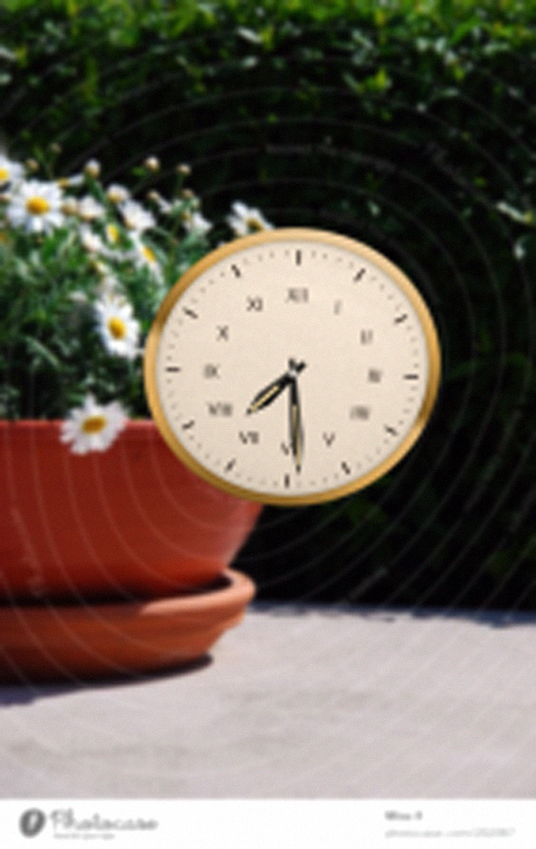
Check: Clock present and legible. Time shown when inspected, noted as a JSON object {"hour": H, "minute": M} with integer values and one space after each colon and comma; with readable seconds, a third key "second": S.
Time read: {"hour": 7, "minute": 29}
